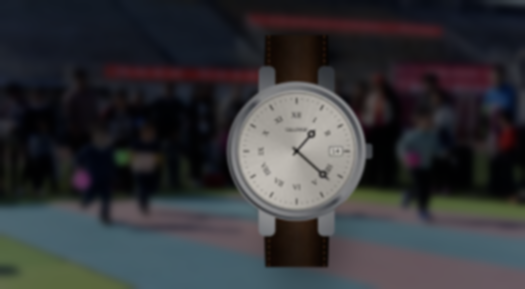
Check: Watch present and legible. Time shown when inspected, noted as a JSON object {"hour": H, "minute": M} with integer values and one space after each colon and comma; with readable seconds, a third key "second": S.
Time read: {"hour": 1, "minute": 22}
